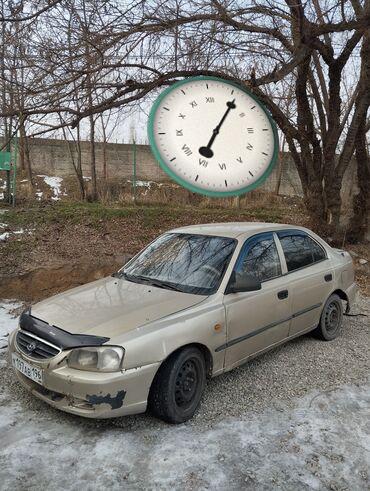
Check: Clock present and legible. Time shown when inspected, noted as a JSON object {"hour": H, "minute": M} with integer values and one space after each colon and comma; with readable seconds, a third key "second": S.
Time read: {"hour": 7, "minute": 6}
